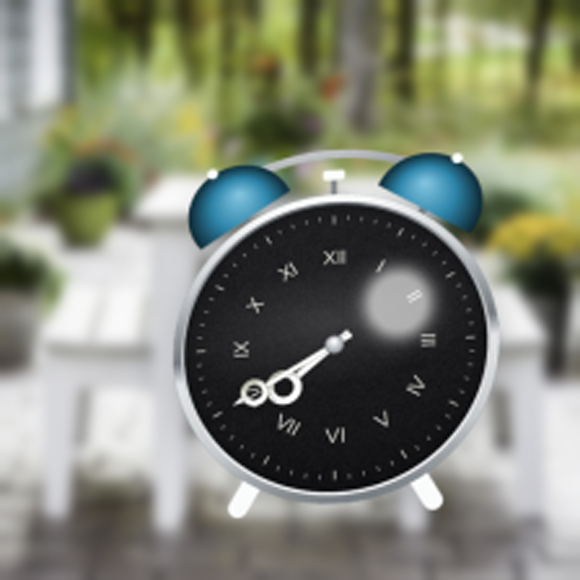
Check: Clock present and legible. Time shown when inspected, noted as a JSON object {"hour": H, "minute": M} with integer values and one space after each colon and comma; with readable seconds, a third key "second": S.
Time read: {"hour": 7, "minute": 40}
